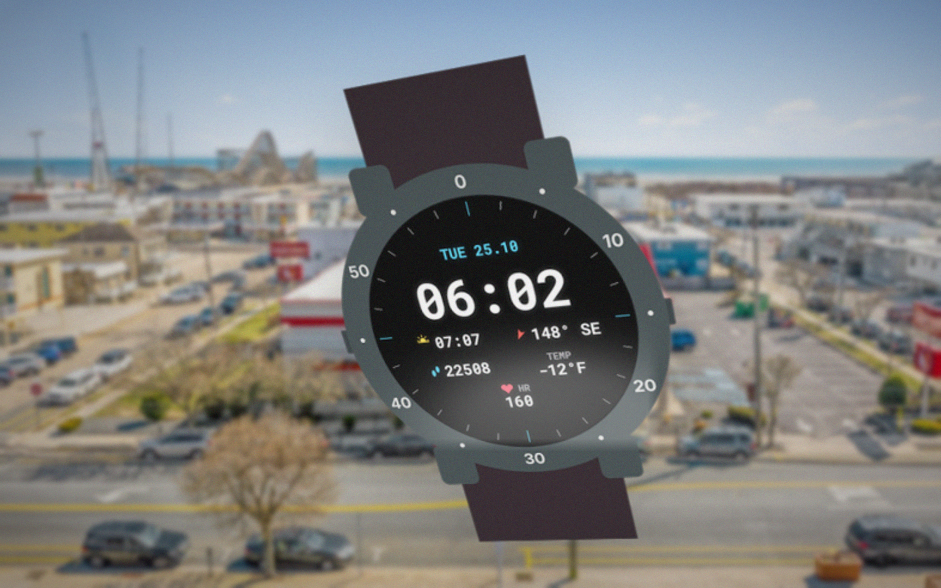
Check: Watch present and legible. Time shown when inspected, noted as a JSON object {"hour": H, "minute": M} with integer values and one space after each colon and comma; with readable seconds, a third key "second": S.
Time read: {"hour": 6, "minute": 2}
